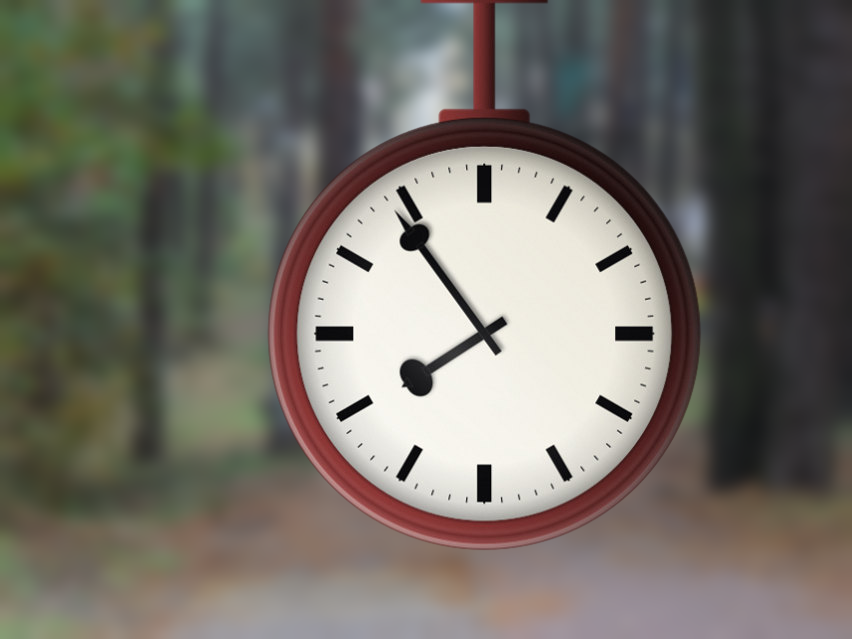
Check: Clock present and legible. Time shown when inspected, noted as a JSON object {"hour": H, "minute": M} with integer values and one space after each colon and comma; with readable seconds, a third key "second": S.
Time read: {"hour": 7, "minute": 54}
